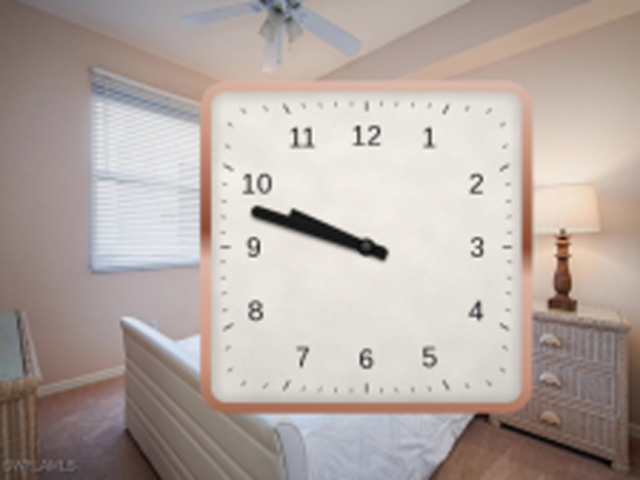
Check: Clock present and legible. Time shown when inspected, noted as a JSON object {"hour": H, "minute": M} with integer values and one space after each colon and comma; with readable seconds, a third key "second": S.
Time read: {"hour": 9, "minute": 48}
